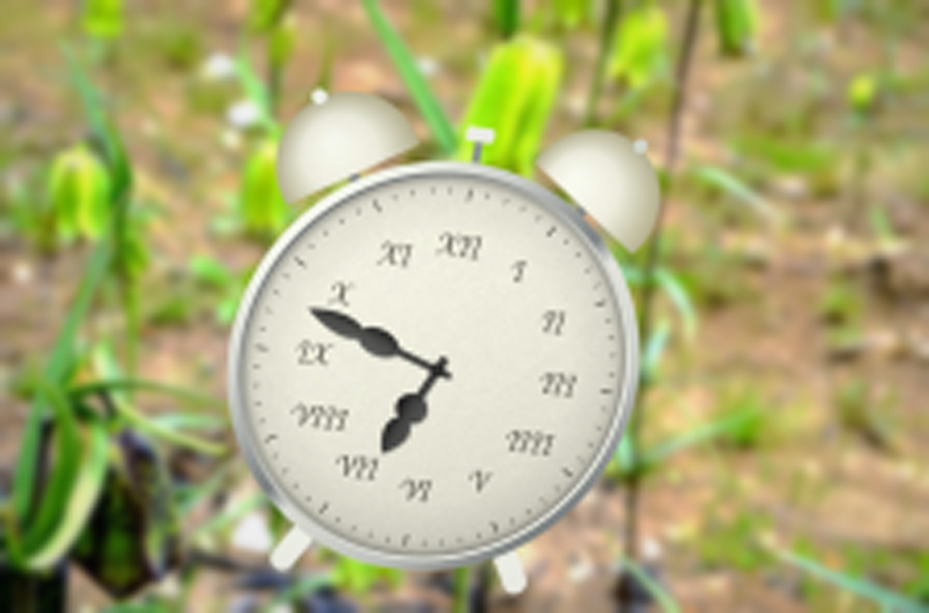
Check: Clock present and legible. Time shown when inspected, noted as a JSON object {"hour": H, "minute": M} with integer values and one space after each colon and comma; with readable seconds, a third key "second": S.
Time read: {"hour": 6, "minute": 48}
